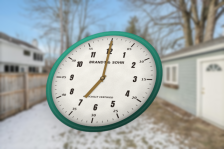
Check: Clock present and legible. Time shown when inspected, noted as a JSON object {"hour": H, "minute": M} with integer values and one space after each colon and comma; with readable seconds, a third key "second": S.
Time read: {"hour": 7, "minute": 0}
